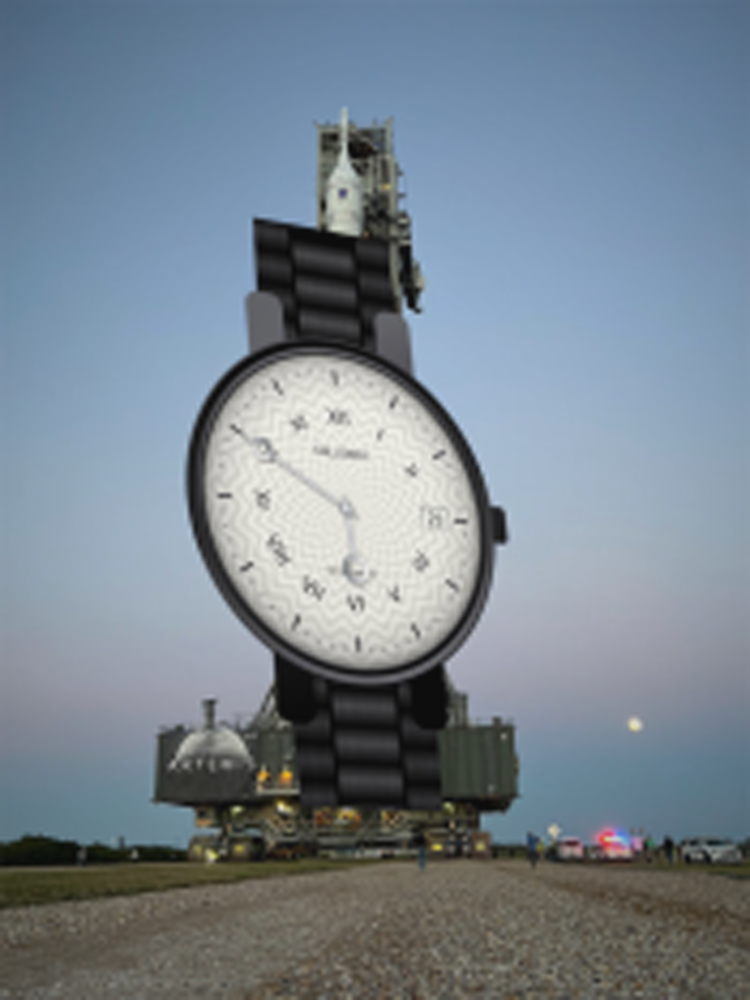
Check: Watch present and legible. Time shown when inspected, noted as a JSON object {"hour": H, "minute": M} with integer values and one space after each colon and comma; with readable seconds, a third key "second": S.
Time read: {"hour": 5, "minute": 50}
